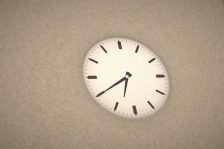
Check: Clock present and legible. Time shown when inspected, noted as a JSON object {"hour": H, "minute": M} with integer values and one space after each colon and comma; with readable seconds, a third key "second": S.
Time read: {"hour": 6, "minute": 40}
